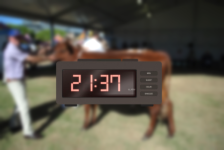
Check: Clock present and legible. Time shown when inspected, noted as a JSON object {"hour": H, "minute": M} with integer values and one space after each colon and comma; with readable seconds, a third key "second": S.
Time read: {"hour": 21, "minute": 37}
